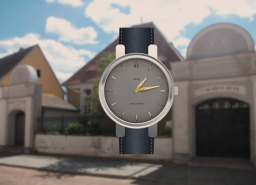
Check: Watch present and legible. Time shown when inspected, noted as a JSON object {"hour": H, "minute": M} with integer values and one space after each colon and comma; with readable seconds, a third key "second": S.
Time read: {"hour": 1, "minute": 13}
